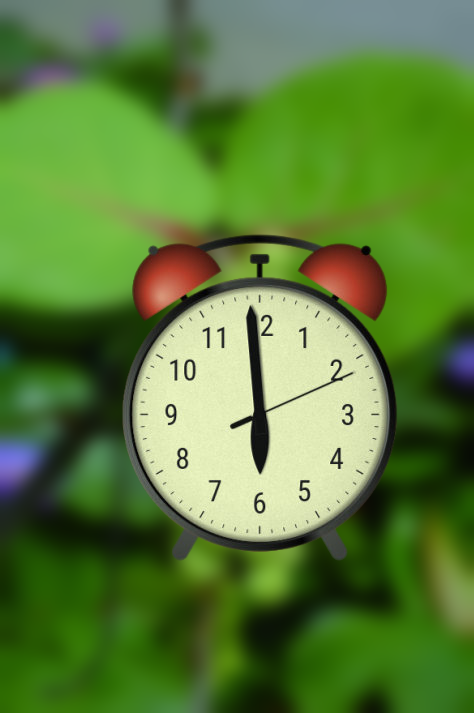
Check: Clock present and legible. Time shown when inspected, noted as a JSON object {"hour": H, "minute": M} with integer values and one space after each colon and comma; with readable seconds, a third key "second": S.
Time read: {"hour": 5, "minute": 59, "second": 11}
